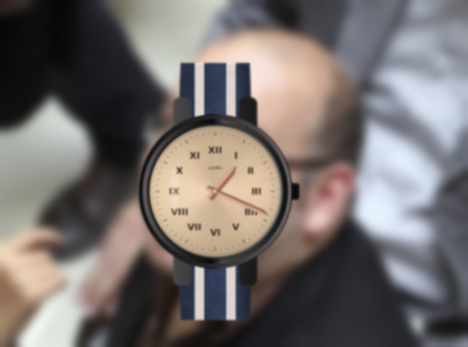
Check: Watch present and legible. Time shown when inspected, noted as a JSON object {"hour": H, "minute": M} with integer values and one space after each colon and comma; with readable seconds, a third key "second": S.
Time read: {"hour": 1, "minute": 19}
